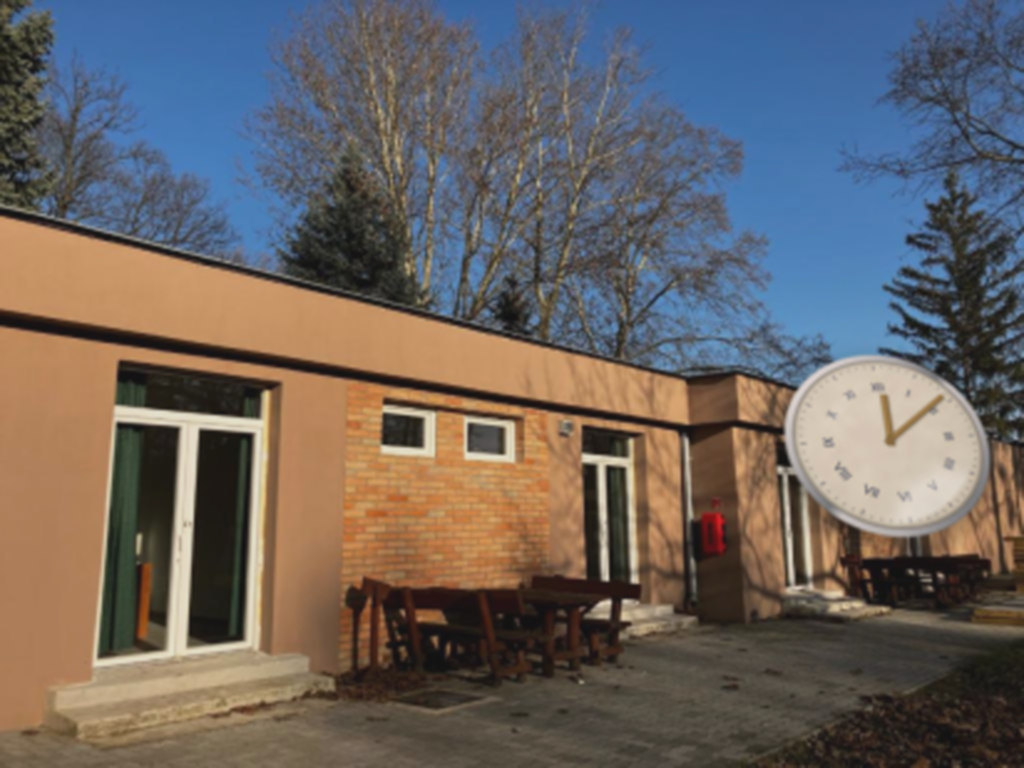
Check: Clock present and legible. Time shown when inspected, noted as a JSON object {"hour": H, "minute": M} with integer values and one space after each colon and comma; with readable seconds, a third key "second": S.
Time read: {"hour": 12, "minute": 9}
